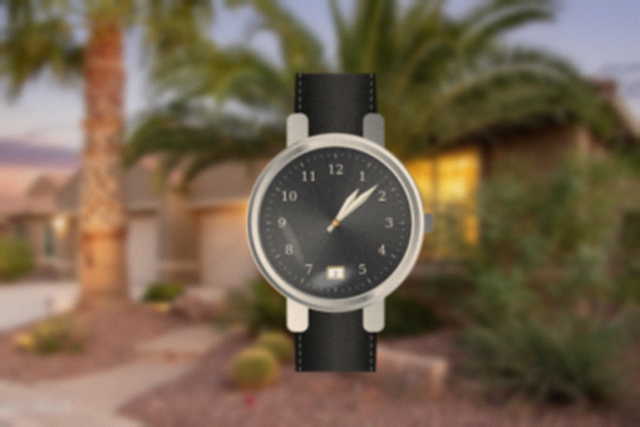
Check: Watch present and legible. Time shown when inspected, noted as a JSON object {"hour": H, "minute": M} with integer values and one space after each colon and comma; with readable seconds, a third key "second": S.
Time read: {"hour": 1, "minute": 8}
